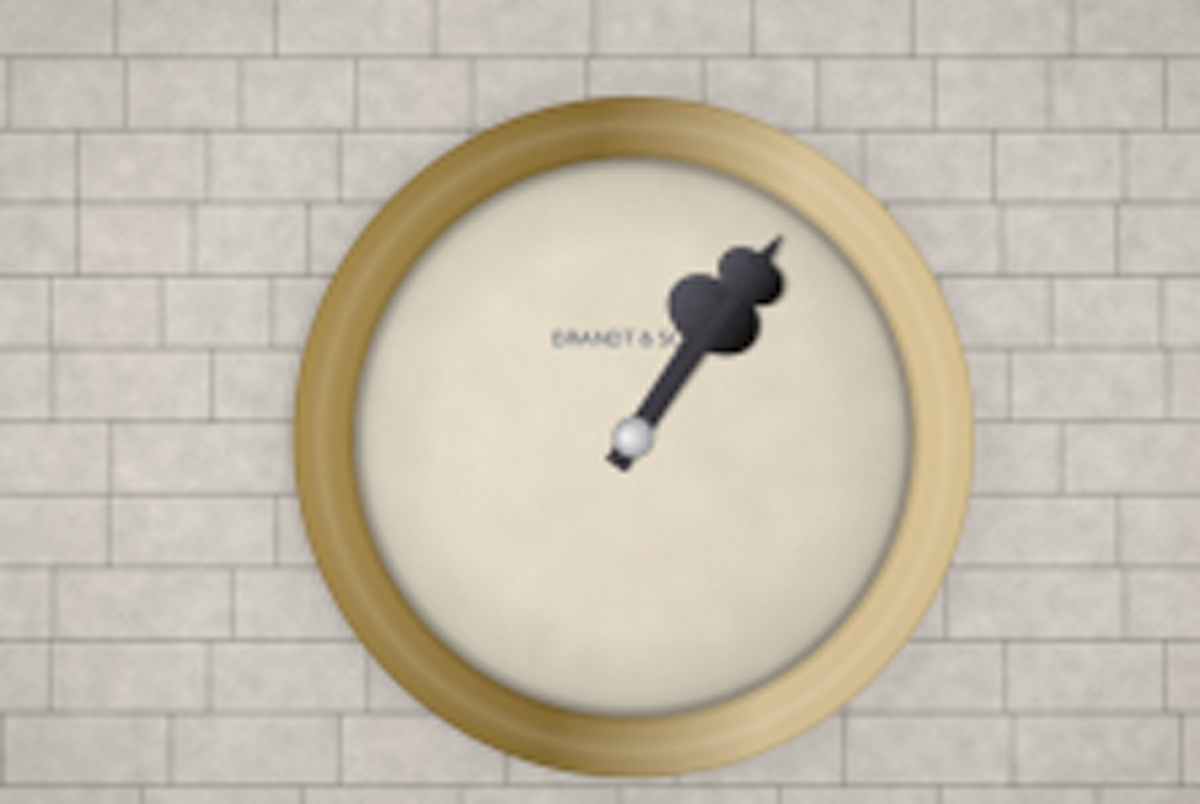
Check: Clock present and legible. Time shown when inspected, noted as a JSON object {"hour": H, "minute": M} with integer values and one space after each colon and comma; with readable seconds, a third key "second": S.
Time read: {"hour": 1, "minute": 6}
